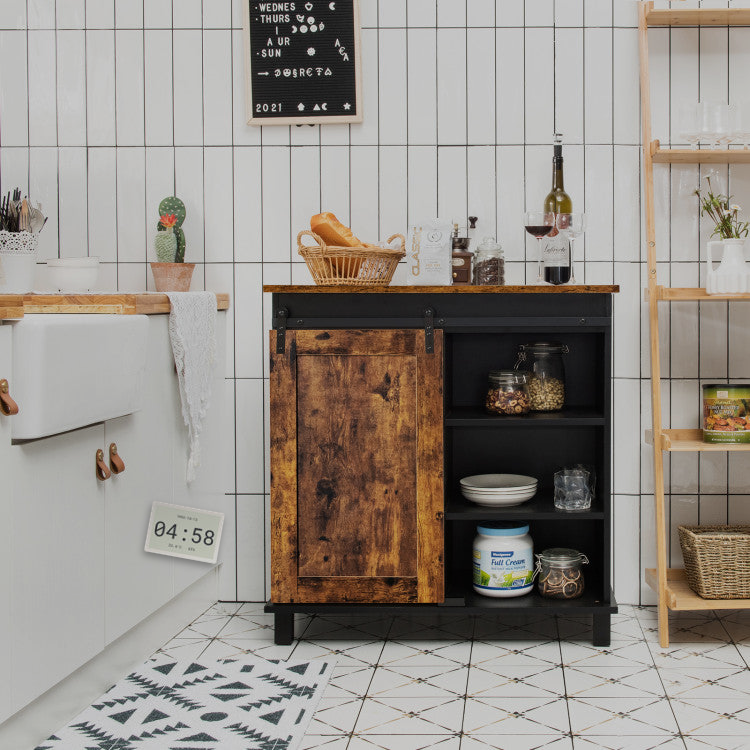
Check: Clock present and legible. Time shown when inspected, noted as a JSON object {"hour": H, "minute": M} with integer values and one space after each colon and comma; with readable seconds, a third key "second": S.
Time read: {"hour": 4, "minute": 58}
